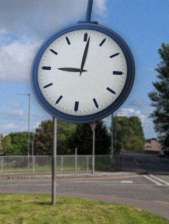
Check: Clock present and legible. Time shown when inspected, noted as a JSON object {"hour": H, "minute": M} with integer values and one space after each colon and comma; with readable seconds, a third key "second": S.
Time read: {"hour": 9, "minute": 1}
